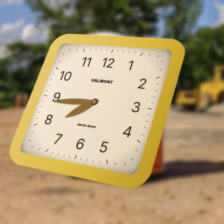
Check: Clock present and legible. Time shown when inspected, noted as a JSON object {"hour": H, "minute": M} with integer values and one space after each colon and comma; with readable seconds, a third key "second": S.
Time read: {"hour": 7, "minute": 44}
